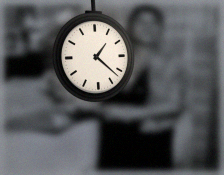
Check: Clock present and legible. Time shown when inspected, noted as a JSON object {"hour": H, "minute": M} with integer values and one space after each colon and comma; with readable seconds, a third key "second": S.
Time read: {"hour": 1, "minute": 22}
